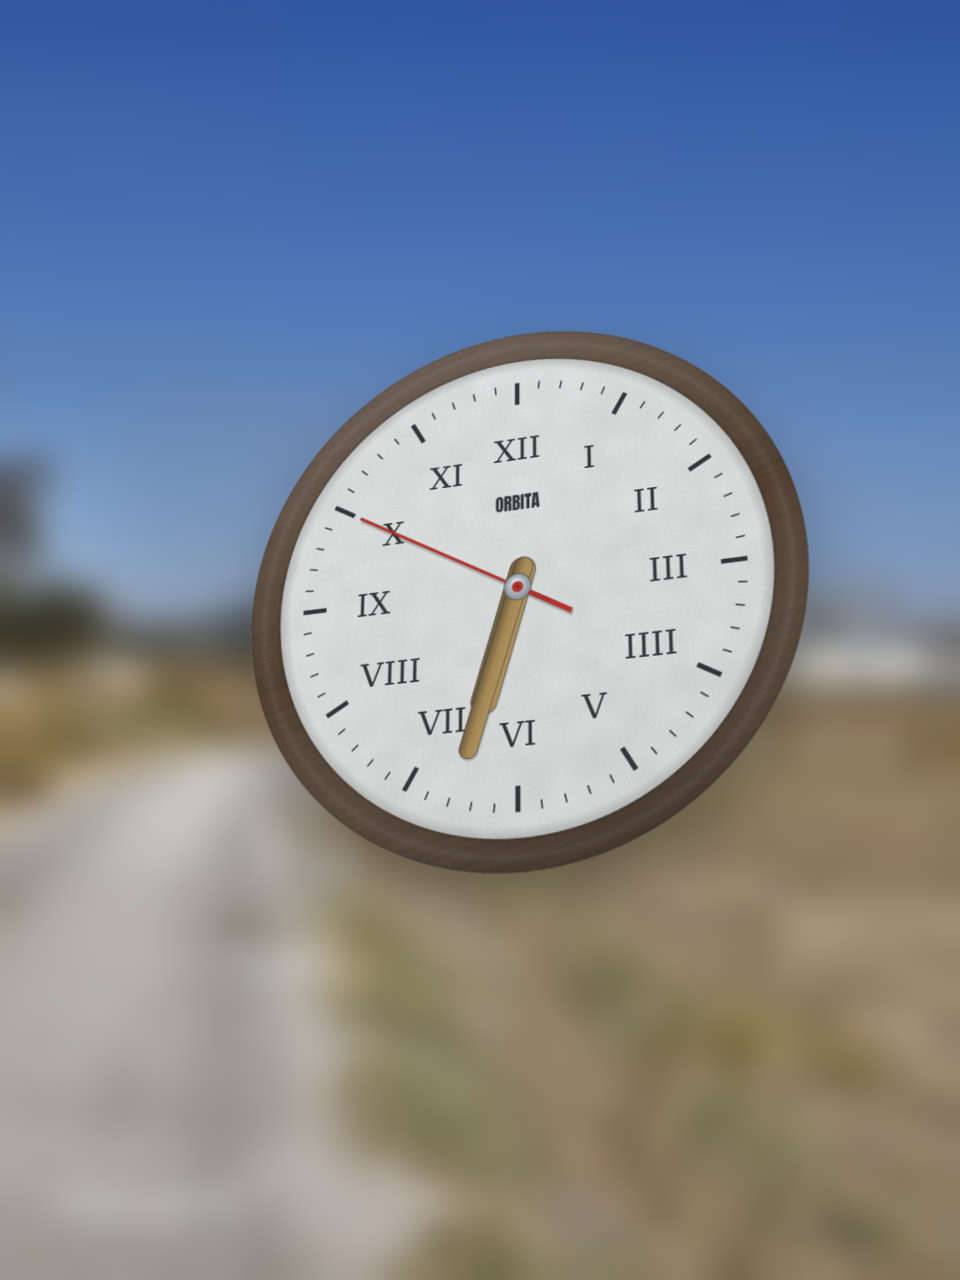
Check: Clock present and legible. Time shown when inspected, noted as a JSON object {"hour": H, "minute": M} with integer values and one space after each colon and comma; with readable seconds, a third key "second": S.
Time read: {"hour": 6, "minute": 32, "second": 50}
